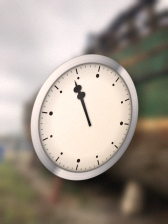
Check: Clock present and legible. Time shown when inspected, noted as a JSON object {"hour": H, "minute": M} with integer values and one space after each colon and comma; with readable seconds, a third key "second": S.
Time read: {"hour": 10, "minute": 54}
